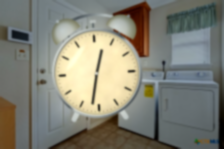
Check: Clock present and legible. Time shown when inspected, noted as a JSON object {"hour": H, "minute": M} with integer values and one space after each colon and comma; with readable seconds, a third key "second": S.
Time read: {"hour": 12, "minute": 32}
